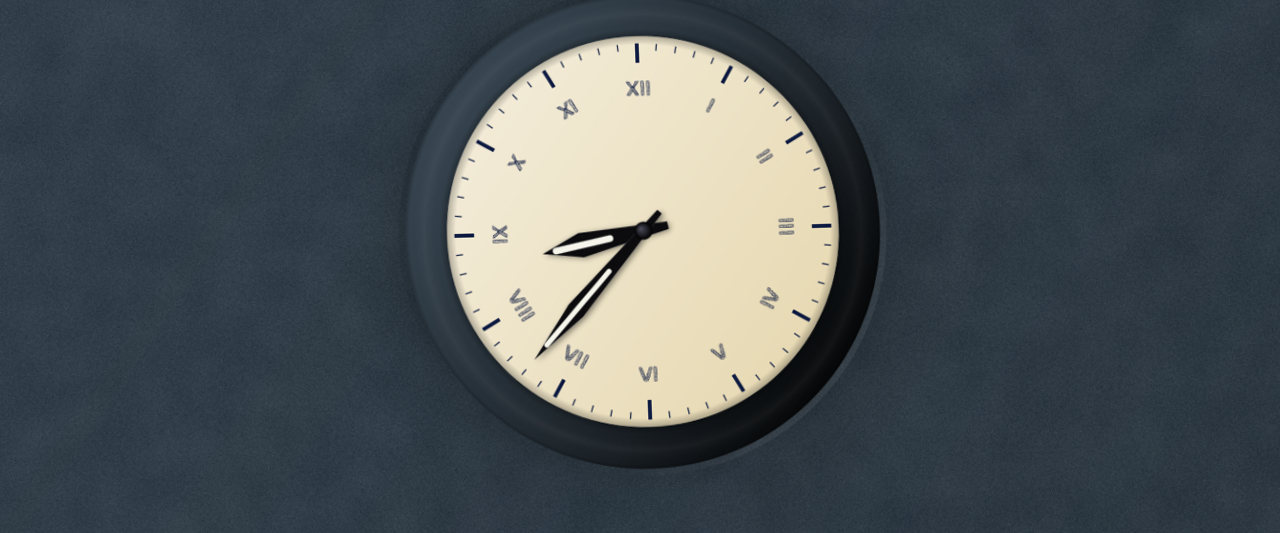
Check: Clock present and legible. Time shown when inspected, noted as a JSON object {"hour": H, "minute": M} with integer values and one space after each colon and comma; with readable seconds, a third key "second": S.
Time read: {"hour": 8, "minute": 37}
